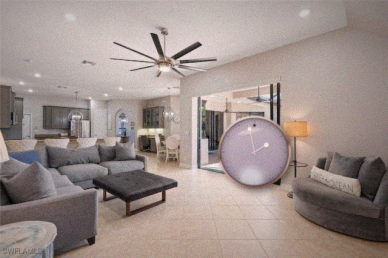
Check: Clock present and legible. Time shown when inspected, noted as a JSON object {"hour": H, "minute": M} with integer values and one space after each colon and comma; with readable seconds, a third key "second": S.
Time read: {"hour": 1, "minute": 58}
